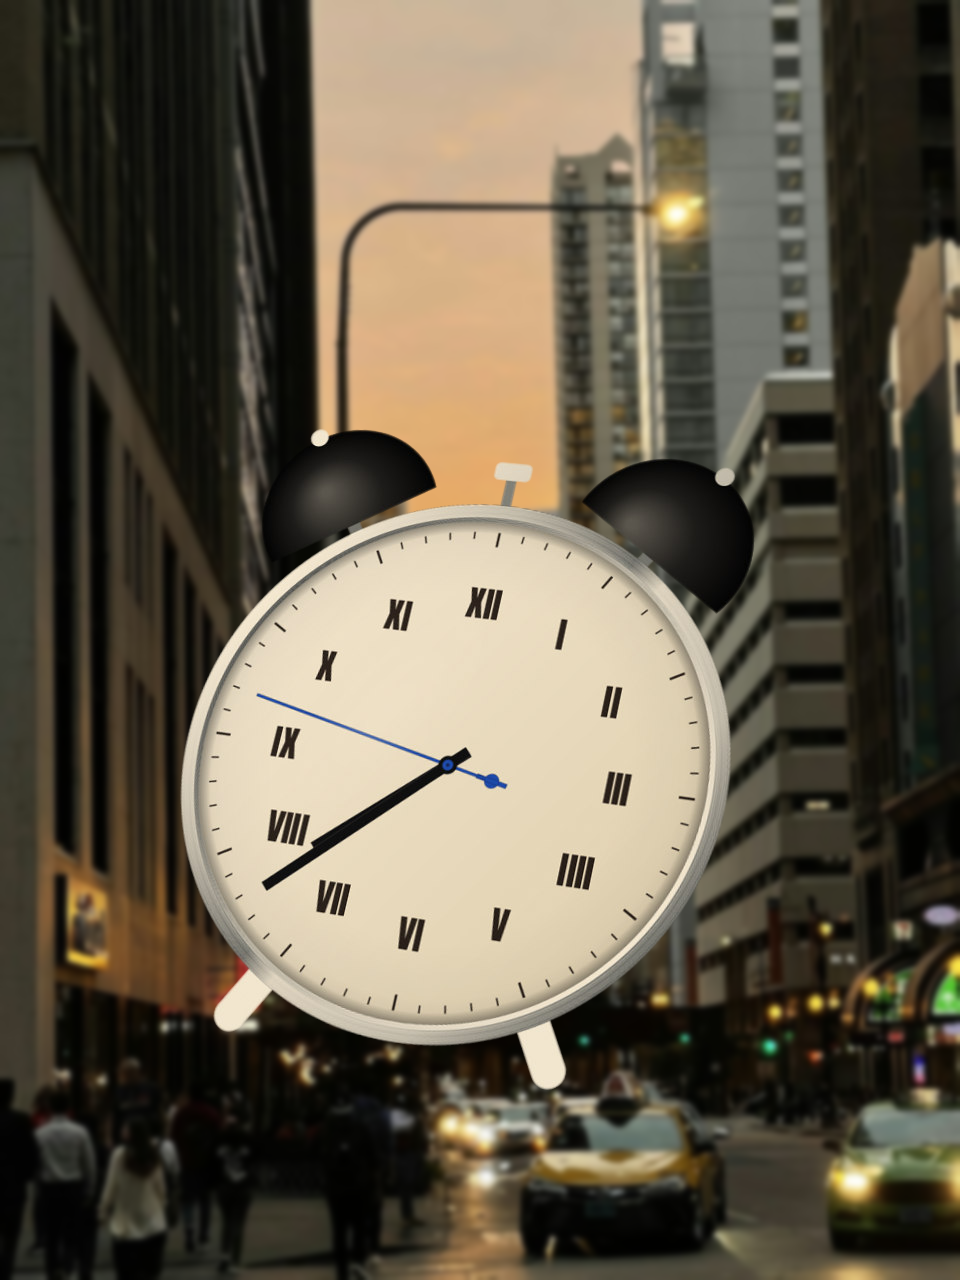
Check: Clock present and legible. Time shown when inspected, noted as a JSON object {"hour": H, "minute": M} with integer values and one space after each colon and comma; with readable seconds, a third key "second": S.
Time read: {"hour": 7, "minute": 37, "second": 47}
